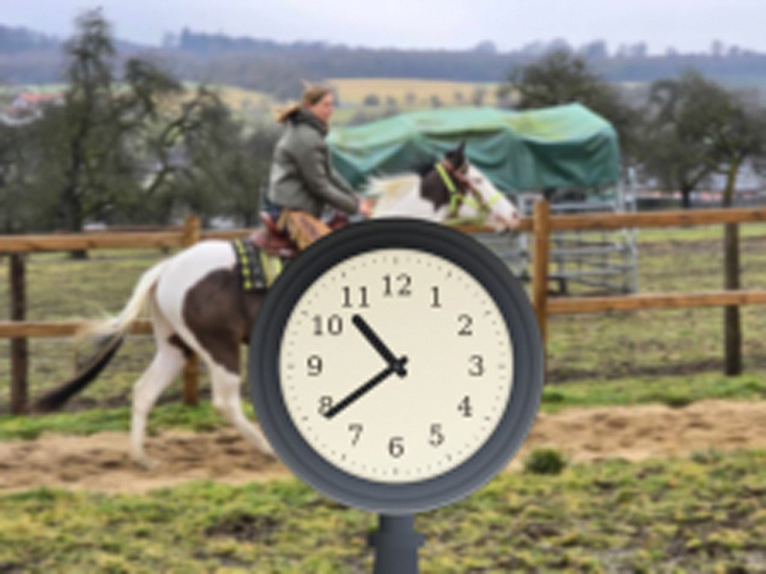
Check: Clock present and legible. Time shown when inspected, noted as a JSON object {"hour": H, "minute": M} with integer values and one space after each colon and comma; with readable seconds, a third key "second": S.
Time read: {"hour": 10, "minute": 39}
